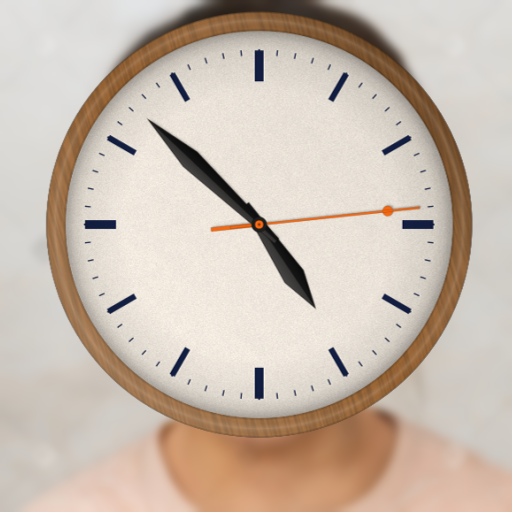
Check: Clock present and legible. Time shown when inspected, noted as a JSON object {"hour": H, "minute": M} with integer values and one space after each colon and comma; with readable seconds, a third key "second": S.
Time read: {"hour": 4, "minute": 52, "second": 14}
